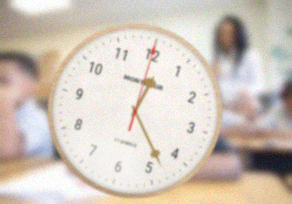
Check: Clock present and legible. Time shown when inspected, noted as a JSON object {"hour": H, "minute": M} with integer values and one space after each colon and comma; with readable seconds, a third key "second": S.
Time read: {"hour": 12, "minute": 23, "second": 0}
